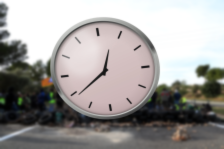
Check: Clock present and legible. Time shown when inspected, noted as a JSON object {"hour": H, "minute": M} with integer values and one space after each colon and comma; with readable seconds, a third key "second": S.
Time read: {"hour": 12, "minute": 39}
